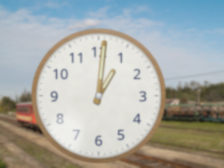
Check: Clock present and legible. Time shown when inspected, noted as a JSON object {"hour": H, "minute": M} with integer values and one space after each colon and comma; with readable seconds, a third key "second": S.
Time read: {"hour": 1, "minute": 1}
